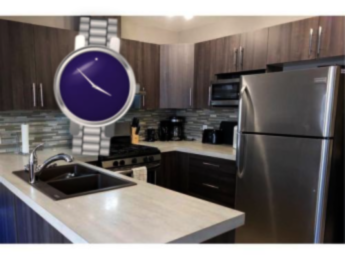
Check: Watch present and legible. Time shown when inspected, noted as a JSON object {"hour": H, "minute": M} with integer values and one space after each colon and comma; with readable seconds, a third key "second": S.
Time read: {"hour": 3, "minute": 52}
